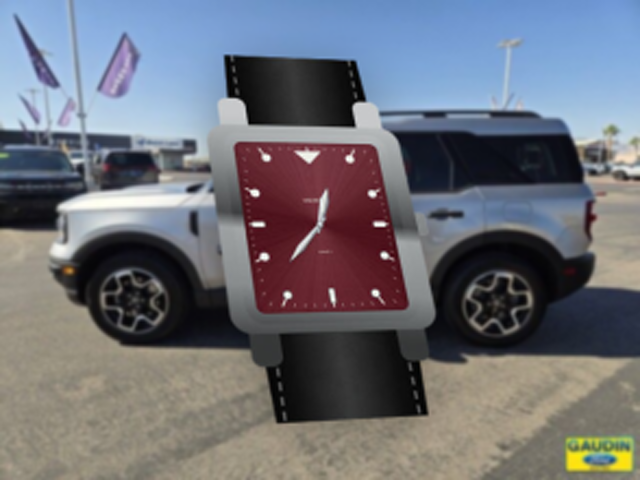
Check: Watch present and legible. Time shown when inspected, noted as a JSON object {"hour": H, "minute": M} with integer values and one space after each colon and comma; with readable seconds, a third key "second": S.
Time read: {"hour": 12, "minute": 37}
